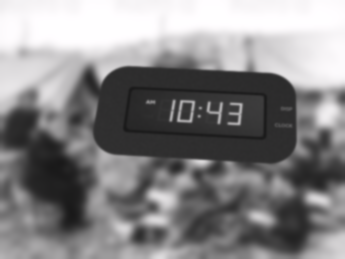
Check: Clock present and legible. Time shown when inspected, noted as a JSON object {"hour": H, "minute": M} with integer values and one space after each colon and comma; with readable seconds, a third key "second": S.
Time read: {"hour": 10, "minute": 43}
